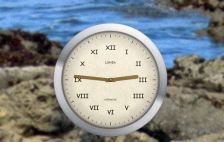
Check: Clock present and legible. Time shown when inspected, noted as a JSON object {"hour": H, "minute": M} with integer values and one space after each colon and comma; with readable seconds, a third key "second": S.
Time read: {"hour": 2, "minute": 46}
